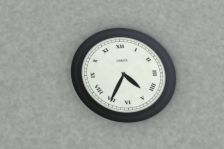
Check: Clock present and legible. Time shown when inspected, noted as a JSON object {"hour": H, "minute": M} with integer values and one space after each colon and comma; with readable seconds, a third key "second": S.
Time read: {"hour": 4, "minute": 35}
